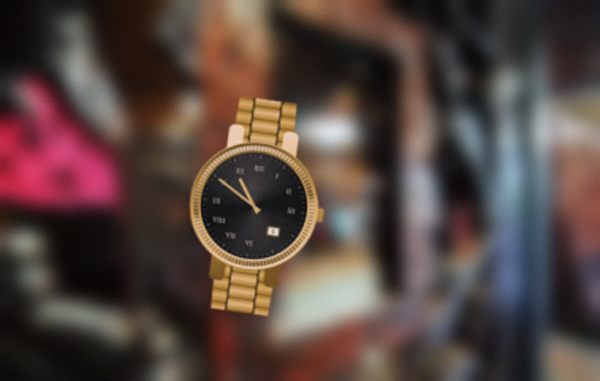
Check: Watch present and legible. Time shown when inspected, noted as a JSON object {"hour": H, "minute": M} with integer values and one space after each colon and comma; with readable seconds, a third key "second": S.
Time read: {"hour": 10, "minute": 50}
